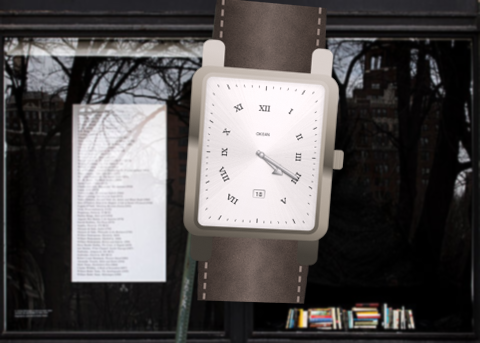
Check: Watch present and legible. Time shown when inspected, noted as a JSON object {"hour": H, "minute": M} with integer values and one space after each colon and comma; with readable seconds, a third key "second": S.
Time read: {"hour": 4, "minute": 20}
